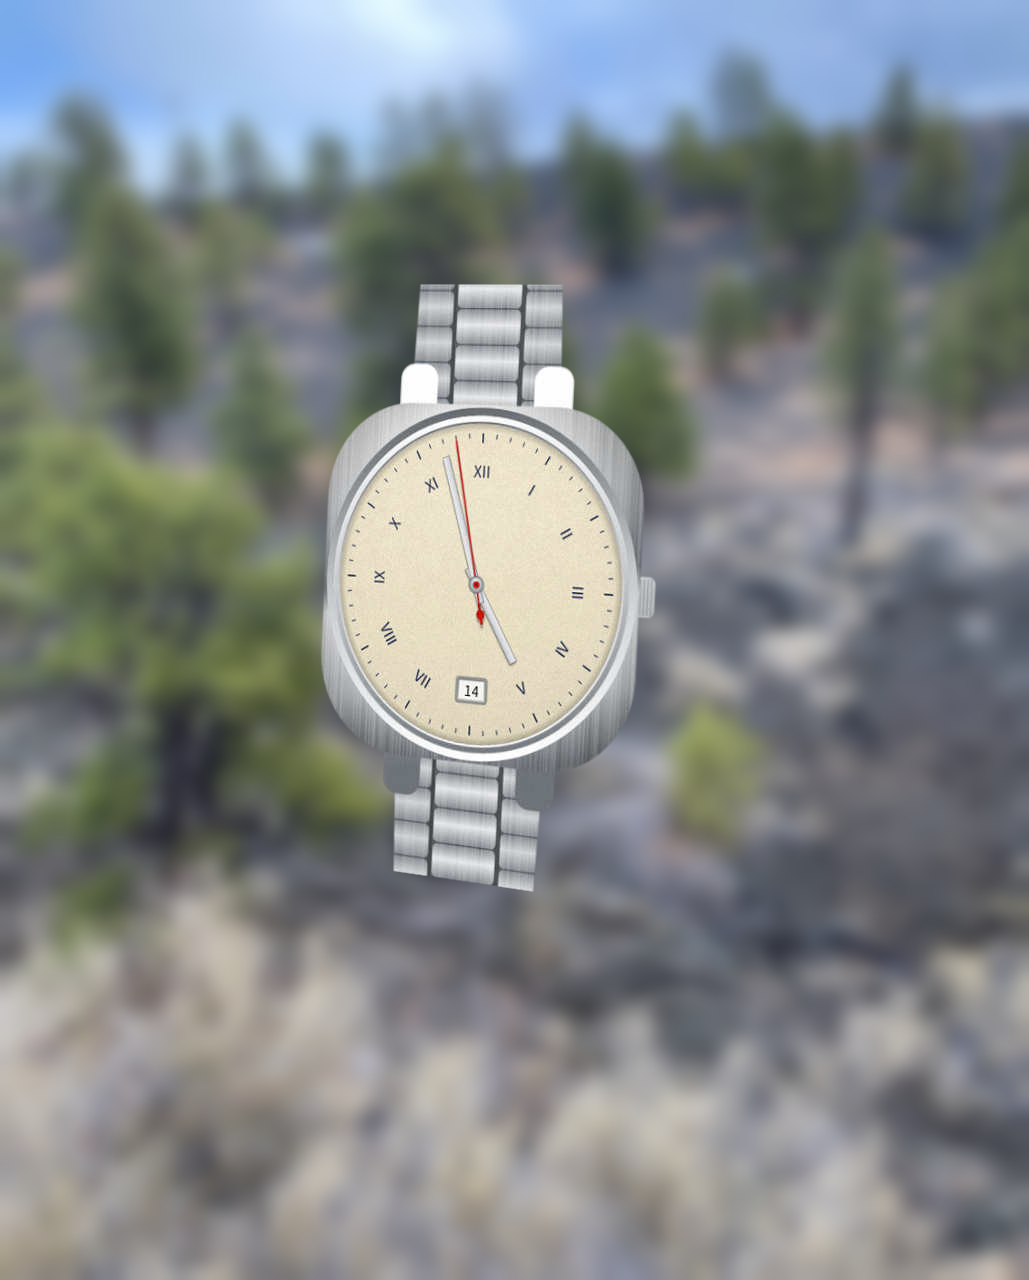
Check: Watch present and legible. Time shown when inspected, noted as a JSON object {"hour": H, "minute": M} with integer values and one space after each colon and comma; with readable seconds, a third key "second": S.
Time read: {"hour": 4, "minute": 56, "second": 58}
